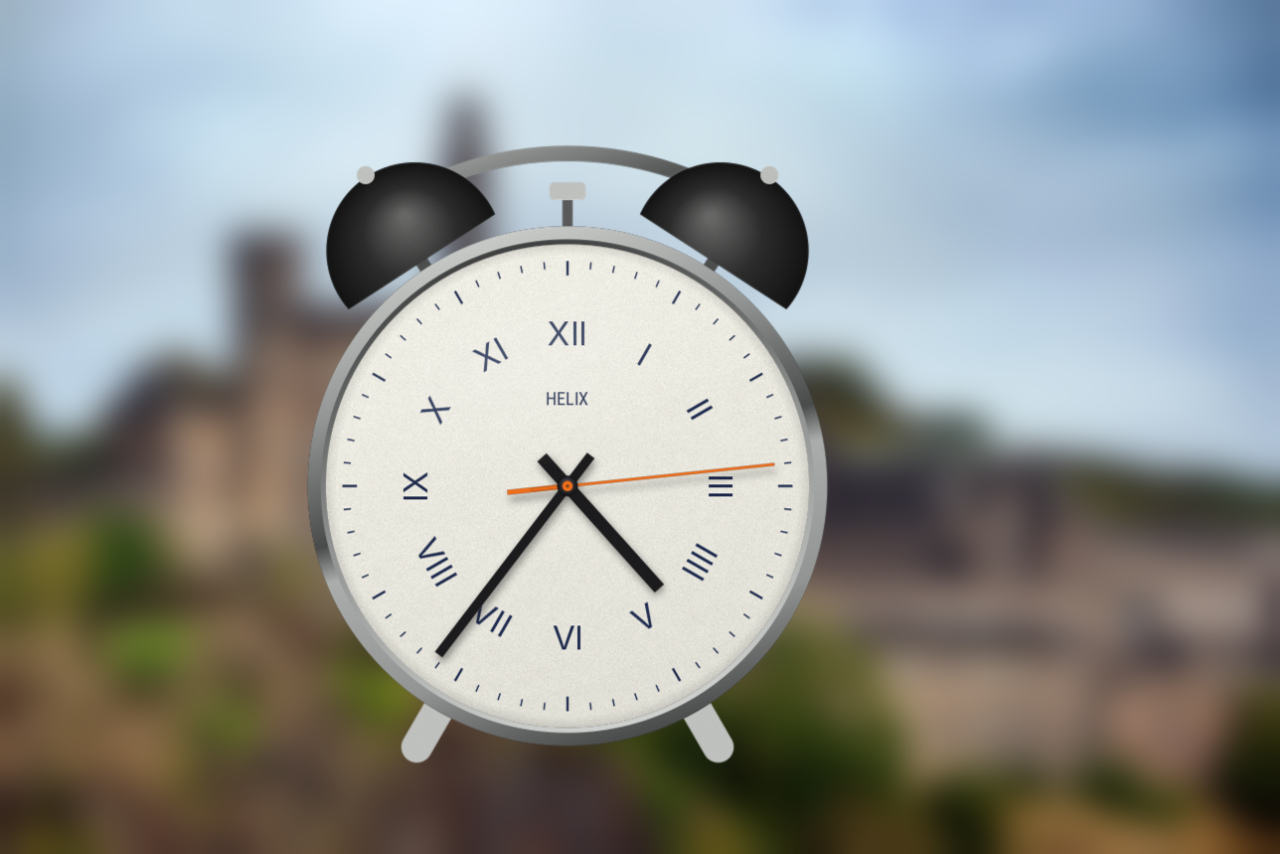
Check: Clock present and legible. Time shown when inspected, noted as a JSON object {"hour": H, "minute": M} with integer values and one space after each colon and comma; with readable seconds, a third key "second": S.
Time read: {"hour": 4, "minute": 36, "second": 14}
